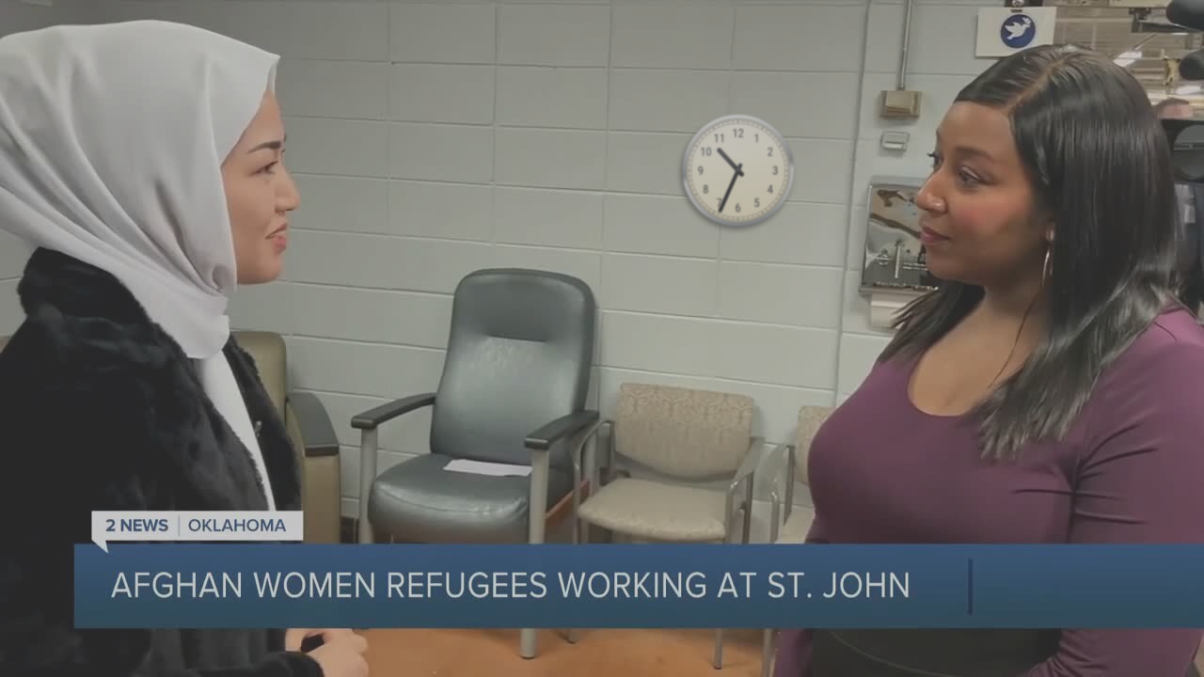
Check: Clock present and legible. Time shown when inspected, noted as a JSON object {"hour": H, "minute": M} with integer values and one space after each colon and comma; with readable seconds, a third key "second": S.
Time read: {"hour": 10, "minute": 34}
